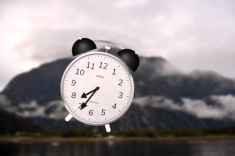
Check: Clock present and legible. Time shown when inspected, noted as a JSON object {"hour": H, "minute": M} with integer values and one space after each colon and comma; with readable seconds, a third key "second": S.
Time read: {"hour": 7, "minute": 34}
